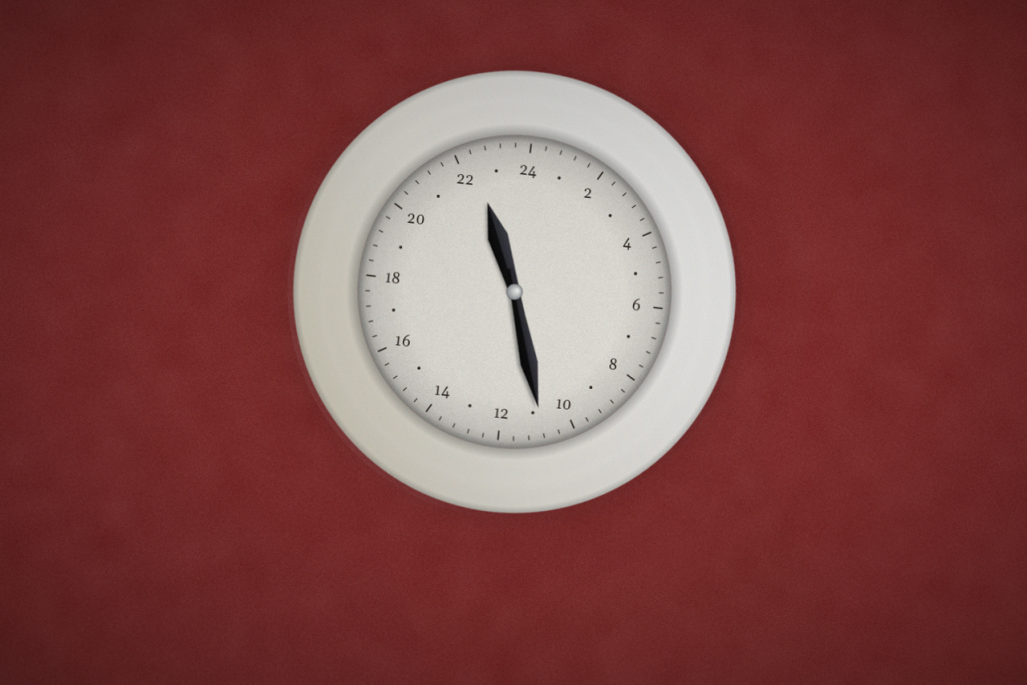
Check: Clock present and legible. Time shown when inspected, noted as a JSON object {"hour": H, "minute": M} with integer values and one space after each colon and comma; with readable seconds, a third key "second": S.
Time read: {"hour": 22, "minute": 27}
